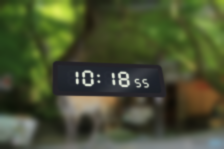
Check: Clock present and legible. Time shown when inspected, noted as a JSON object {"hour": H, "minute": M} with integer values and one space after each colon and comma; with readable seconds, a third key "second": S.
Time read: {"hour": 10, "minute": 18, "second": 55}
